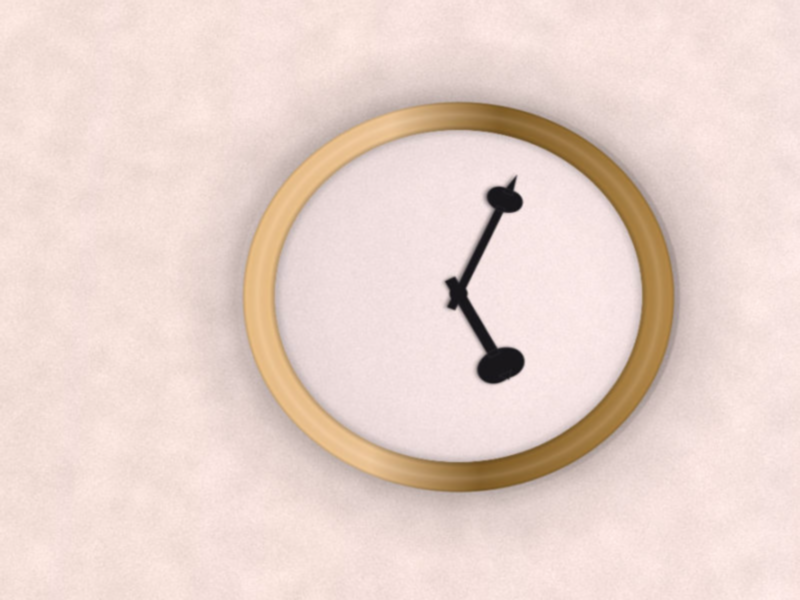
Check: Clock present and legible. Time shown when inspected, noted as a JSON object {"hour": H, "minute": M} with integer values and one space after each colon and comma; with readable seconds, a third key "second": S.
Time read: {"hour": 5, "minute": 4}
